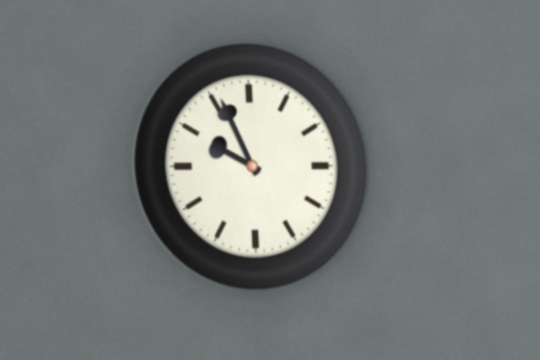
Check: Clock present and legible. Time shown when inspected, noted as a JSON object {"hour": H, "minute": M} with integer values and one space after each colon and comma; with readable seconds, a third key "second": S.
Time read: {"hour": 9, "minute": 56}
